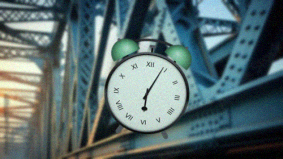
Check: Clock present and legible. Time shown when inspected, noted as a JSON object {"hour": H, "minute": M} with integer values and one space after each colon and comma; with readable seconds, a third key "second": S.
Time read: {"hour": 6, "minute": 4}
